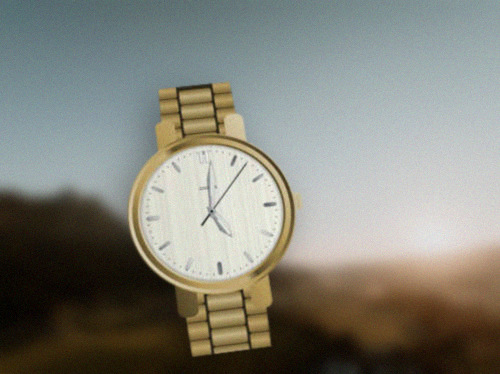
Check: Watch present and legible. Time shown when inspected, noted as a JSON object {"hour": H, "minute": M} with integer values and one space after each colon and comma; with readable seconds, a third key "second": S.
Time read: {"hour": 5, "minute": 1, "second": 7}
